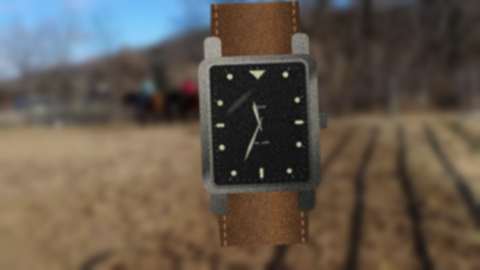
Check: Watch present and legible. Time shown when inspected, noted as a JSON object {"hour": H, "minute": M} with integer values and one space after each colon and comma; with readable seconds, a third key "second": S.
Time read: {"hour": 11, "minute": 34}
